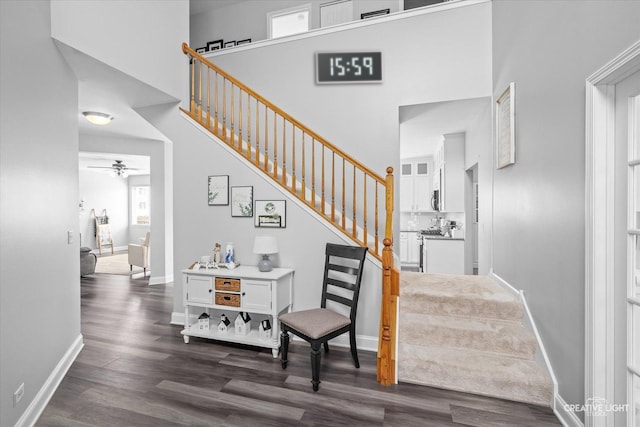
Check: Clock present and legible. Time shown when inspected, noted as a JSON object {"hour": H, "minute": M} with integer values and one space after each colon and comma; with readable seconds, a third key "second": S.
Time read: {"hour": 15, "minute": 59}
